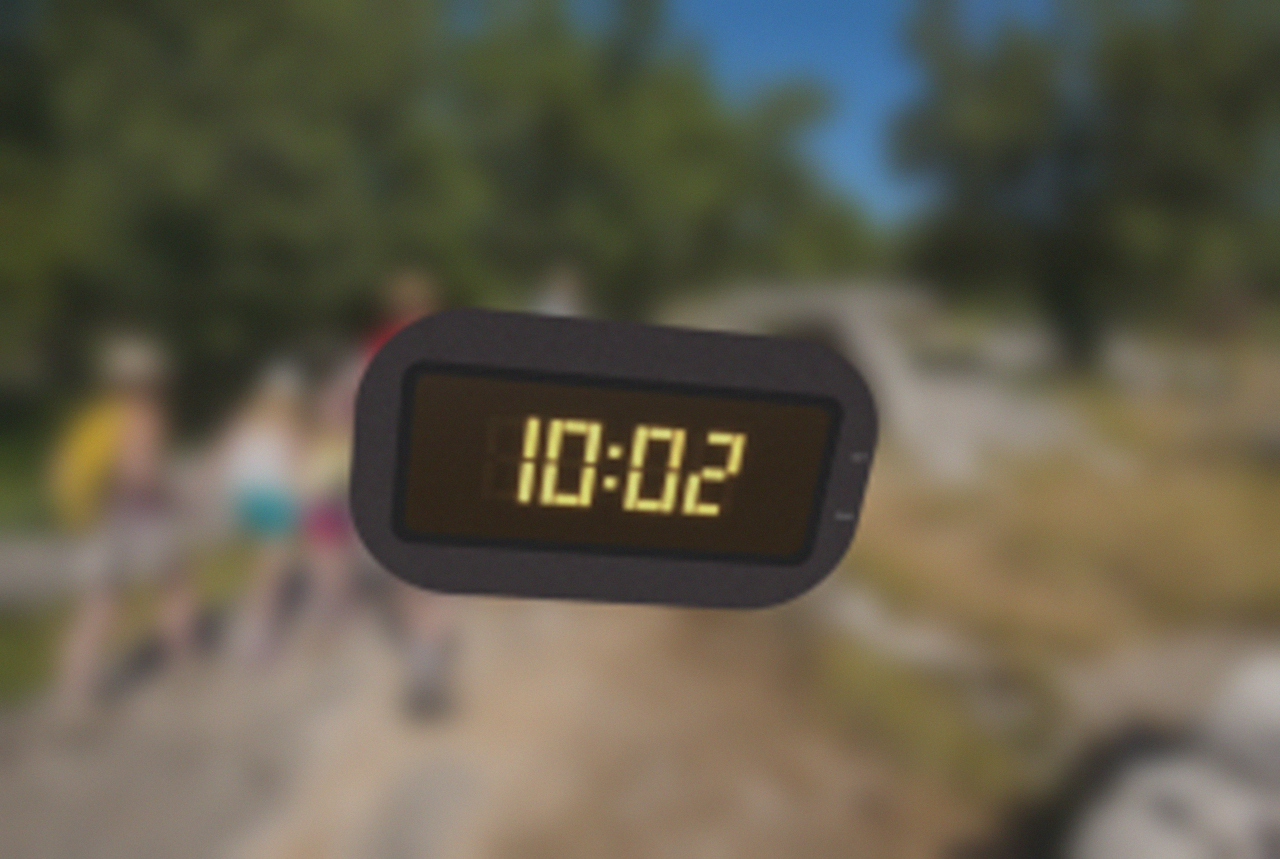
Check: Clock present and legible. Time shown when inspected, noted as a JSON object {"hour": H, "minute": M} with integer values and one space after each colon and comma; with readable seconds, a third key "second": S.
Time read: {"hour": 10, "minute": 2}
